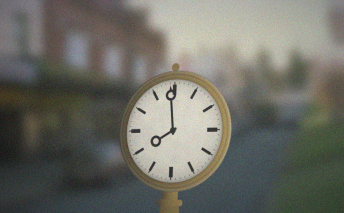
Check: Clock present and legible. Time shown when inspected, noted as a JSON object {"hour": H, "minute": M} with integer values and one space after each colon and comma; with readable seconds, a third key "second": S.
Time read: {"hour": 7, "minute": 59}
